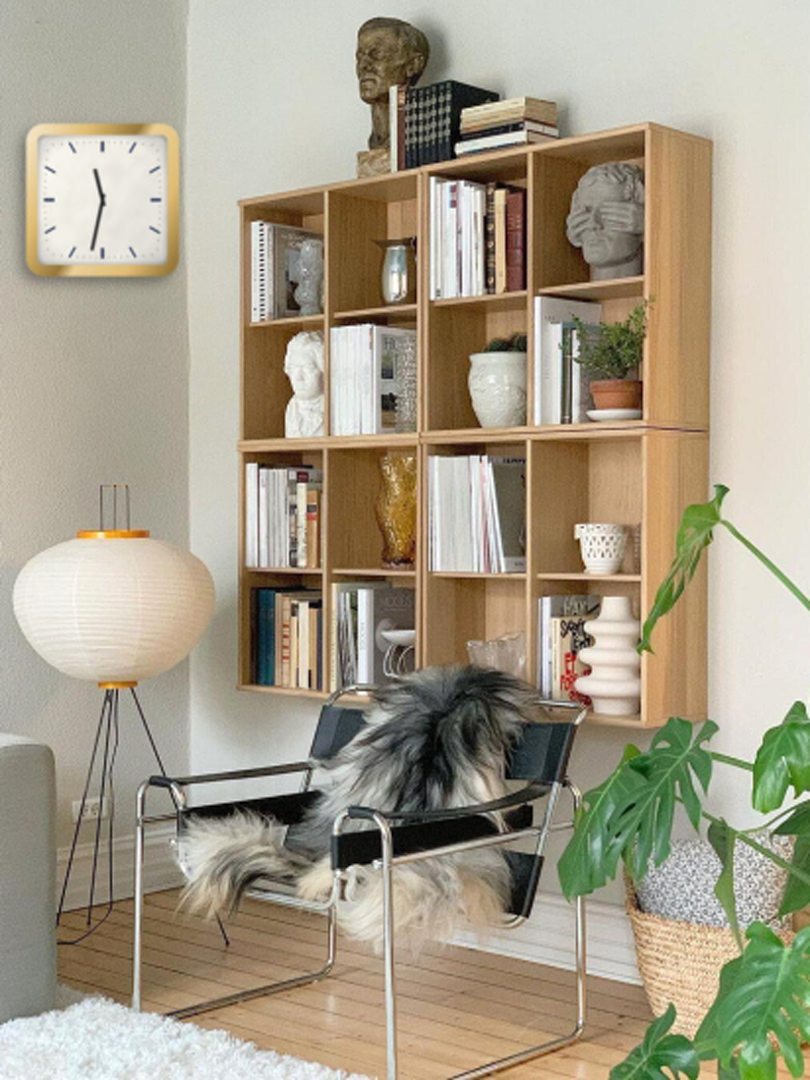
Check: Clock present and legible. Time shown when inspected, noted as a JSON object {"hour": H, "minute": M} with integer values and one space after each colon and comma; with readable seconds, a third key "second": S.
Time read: {"hour": 11, "minute": 32}
